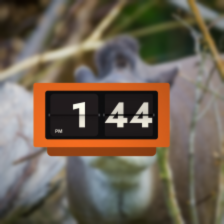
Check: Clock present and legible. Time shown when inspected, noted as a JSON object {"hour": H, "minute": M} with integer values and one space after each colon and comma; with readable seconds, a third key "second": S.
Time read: {"hour": 1, "minute": 44}
